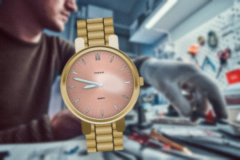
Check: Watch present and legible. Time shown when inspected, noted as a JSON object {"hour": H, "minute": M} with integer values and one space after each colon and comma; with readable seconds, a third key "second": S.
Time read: {"hour": 8, "minute": 48}
